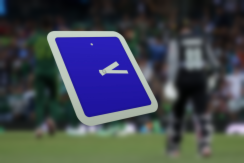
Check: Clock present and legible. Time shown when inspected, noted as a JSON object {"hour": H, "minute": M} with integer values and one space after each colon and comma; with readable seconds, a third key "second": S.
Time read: {"hour": 2, "minute": 16}
